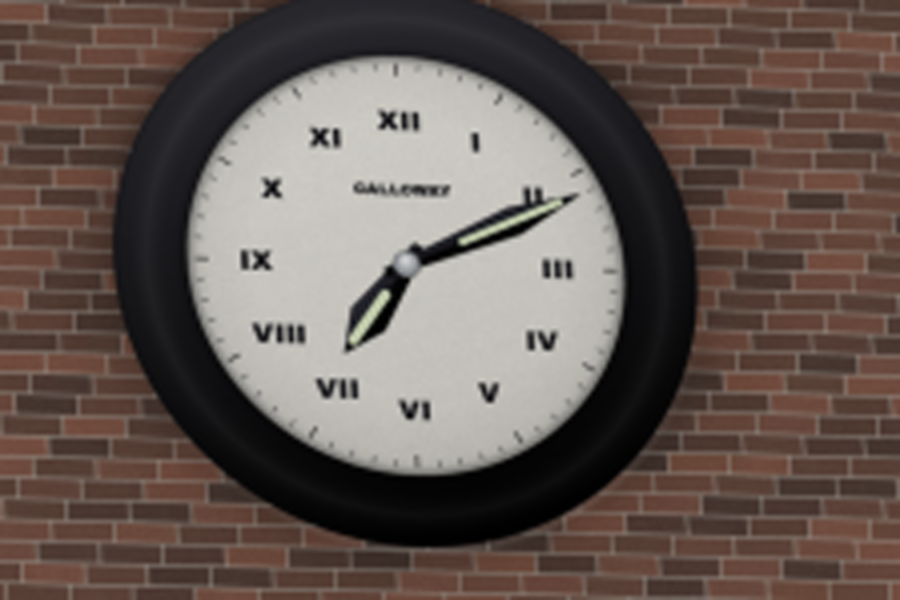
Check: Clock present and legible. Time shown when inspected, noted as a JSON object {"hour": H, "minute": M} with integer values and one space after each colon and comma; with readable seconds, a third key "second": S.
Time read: {"hour": 7, "minute": 11}
